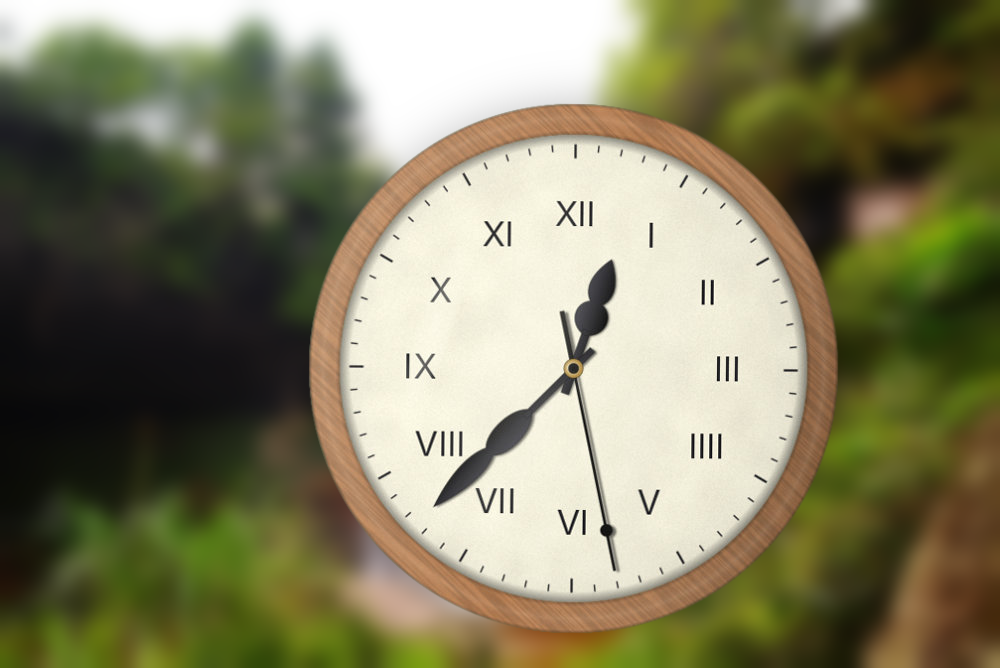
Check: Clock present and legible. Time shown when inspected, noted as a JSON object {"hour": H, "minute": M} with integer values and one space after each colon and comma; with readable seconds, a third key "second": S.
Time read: {"hour": 12, "minute": 37, "second": 28}
